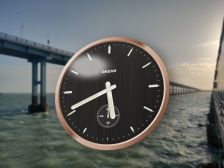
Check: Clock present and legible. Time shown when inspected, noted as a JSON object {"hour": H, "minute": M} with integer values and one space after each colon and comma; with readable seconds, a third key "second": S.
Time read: {"hour": 5, "minute": 41}
